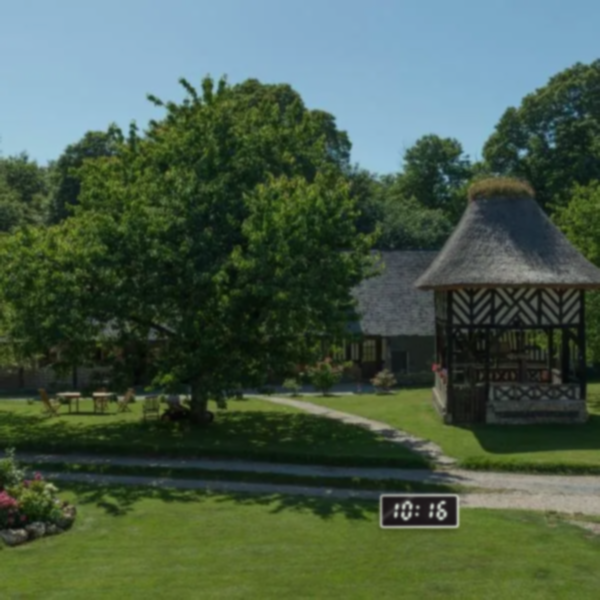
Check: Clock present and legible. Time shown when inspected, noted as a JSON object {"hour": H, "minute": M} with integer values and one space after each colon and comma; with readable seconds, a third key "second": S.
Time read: {"hour": 10, "minute": 16}
